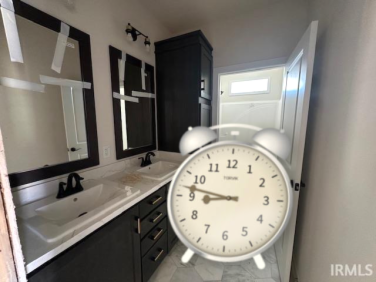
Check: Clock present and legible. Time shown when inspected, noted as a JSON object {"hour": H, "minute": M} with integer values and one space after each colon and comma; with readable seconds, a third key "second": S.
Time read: {"hour": 8, "minute": 47}
